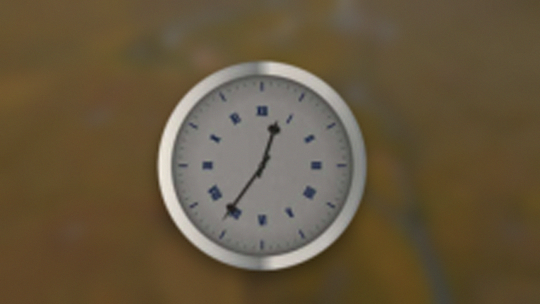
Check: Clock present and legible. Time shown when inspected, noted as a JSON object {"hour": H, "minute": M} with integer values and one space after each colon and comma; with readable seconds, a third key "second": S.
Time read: {"hour": 12, "minute": 36}
